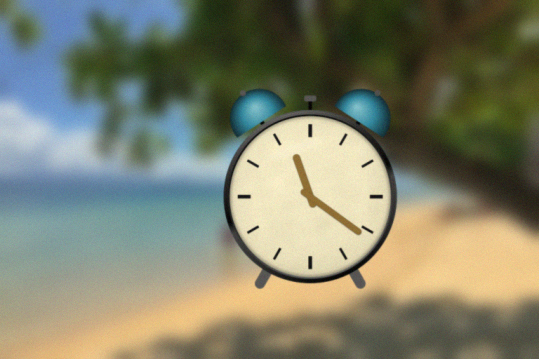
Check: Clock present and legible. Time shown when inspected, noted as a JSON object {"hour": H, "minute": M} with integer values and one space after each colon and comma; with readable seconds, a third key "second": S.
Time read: {"hour": 11, "minute": 21}
